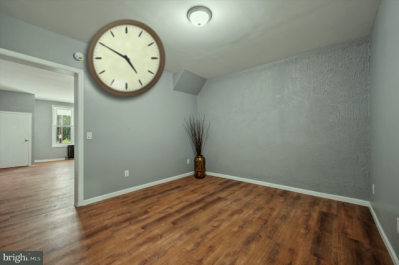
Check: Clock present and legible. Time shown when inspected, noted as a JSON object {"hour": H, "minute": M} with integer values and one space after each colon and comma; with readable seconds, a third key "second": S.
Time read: {"hour": 4, "minute": 50}
